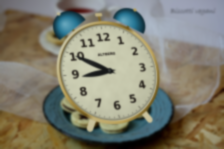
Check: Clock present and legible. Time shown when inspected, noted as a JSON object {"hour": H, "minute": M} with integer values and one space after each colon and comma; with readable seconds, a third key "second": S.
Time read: {"hour": 8, "minute": 50}
